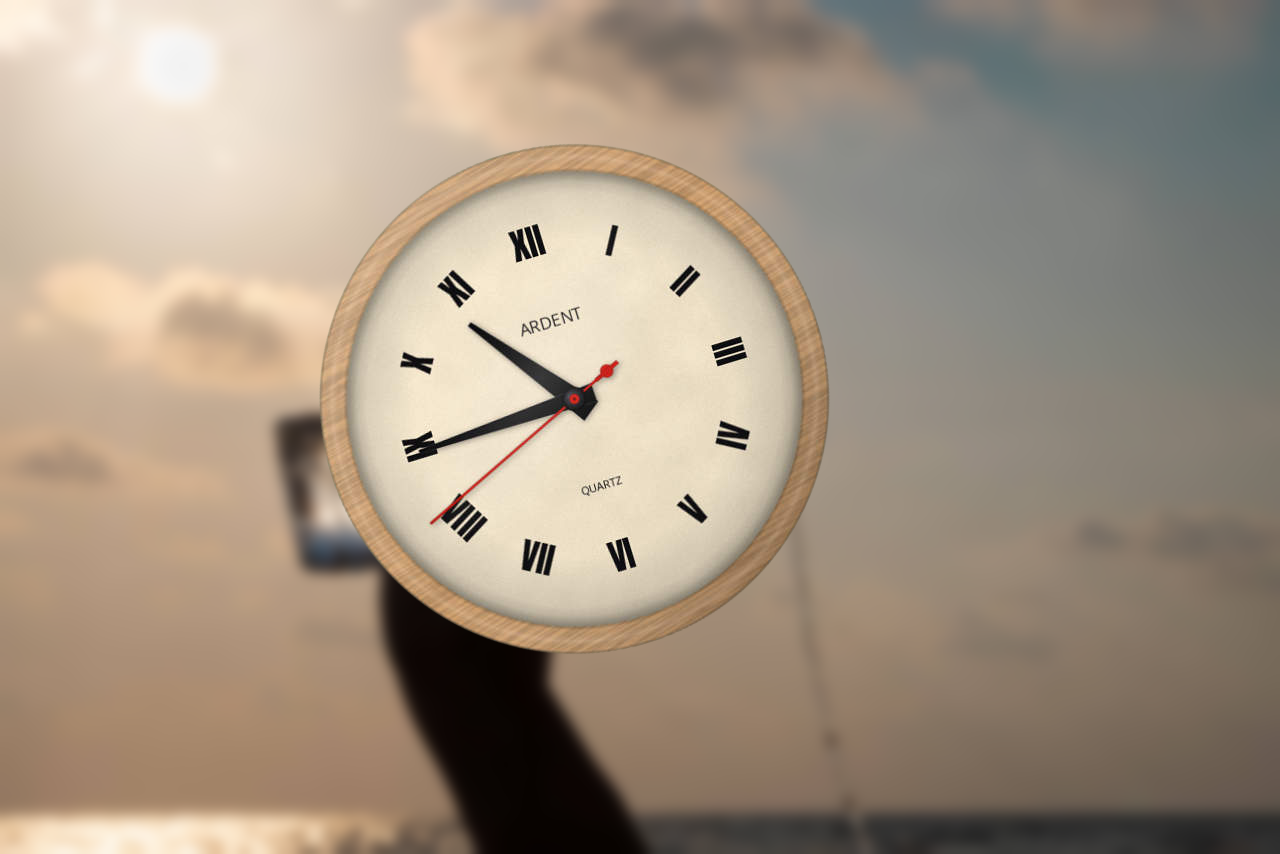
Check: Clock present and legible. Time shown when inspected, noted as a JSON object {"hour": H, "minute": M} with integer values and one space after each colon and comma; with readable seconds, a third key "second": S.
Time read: {"hour": 10, "minute": 44, "second": 41}
